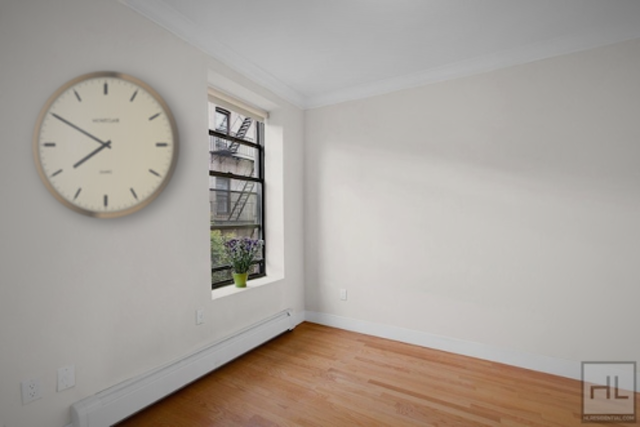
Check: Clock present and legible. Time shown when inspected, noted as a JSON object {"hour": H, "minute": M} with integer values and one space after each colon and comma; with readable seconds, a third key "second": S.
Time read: {"hour": 7, "minute": 50}
